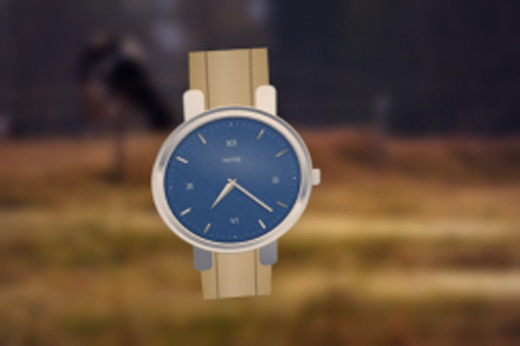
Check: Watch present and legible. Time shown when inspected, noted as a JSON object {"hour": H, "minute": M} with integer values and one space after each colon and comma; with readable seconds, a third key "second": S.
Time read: {"hour": 7, "minute": 22}
